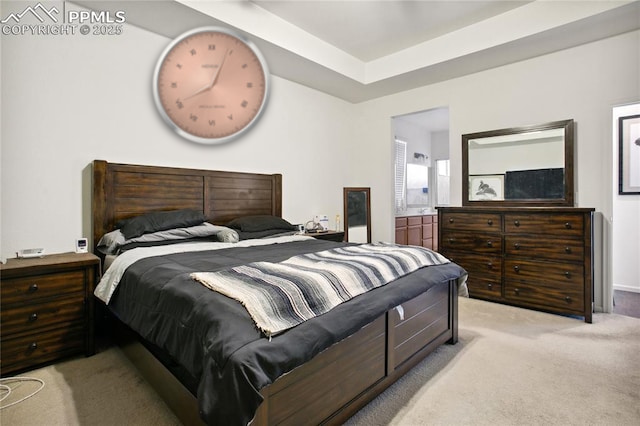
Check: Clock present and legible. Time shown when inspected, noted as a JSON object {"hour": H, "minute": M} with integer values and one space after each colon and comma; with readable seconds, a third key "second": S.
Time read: {"hour": 8, "minute": 4}
